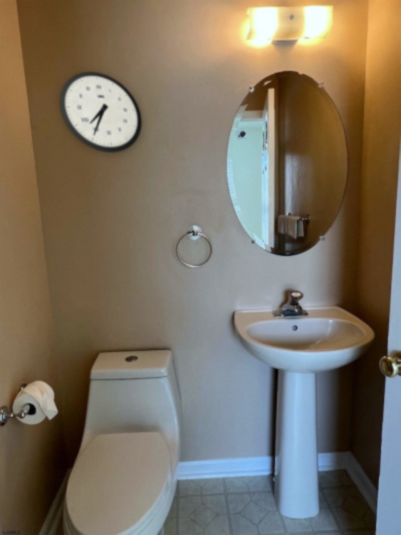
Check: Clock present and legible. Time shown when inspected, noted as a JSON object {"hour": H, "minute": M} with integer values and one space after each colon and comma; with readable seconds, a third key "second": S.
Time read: {"hour": 7, "minute": 35}
